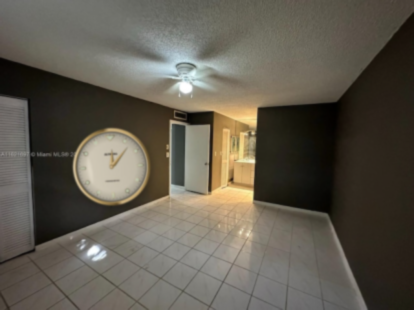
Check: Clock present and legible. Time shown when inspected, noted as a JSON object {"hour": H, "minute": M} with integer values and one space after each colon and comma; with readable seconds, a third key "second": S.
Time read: {"hour": 12, "minute": 7}
